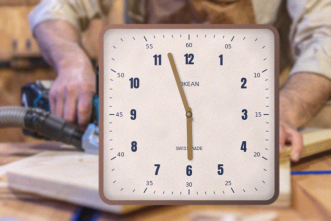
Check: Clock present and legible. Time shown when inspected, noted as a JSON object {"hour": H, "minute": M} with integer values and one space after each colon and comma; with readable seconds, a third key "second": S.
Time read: {"hour": 5, "minute": 57}
